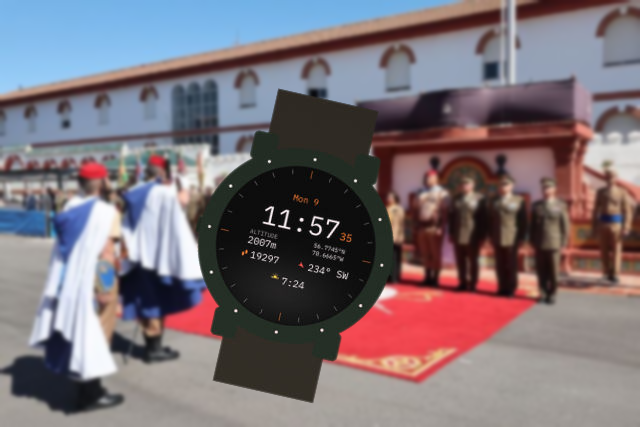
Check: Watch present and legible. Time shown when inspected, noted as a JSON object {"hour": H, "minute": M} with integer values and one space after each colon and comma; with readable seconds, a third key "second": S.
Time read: {"hour": 11, "minute": 57, "second": 35}
